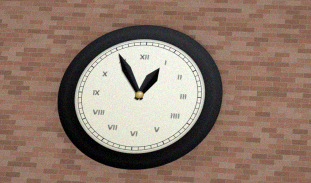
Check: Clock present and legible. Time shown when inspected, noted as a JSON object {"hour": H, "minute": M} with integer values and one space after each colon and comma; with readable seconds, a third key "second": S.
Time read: {"hour": 12, "minute": 55}
